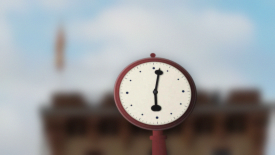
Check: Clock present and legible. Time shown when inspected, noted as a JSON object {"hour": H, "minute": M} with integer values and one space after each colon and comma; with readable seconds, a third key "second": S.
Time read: {"hour": 6, "minute": 2}
